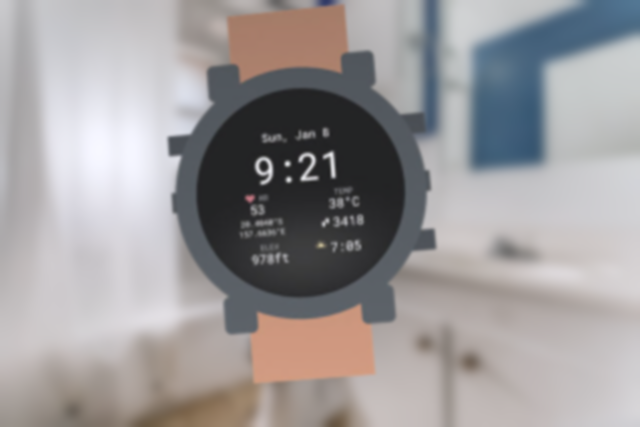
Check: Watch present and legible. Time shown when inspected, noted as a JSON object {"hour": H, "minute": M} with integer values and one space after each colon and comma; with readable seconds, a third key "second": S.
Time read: {"hour": 9, "minute": 21}
